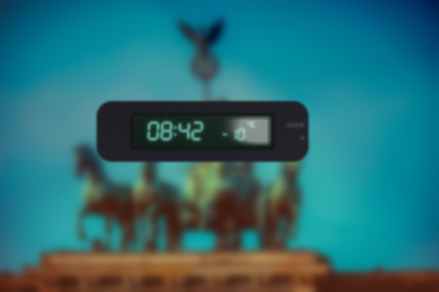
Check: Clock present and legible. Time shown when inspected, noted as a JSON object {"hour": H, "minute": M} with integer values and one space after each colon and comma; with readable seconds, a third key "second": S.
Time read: {"hour": 8, "minute": 42}
